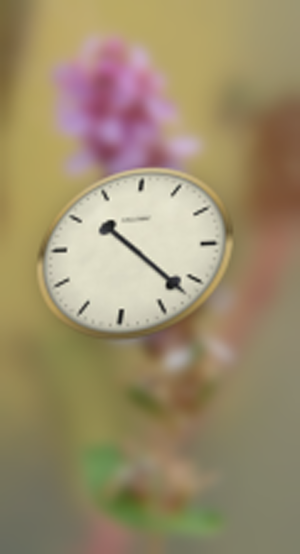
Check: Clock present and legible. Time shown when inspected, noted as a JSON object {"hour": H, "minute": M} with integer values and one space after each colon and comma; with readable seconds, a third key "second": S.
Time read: {"hour": 10, "minute": 22}
